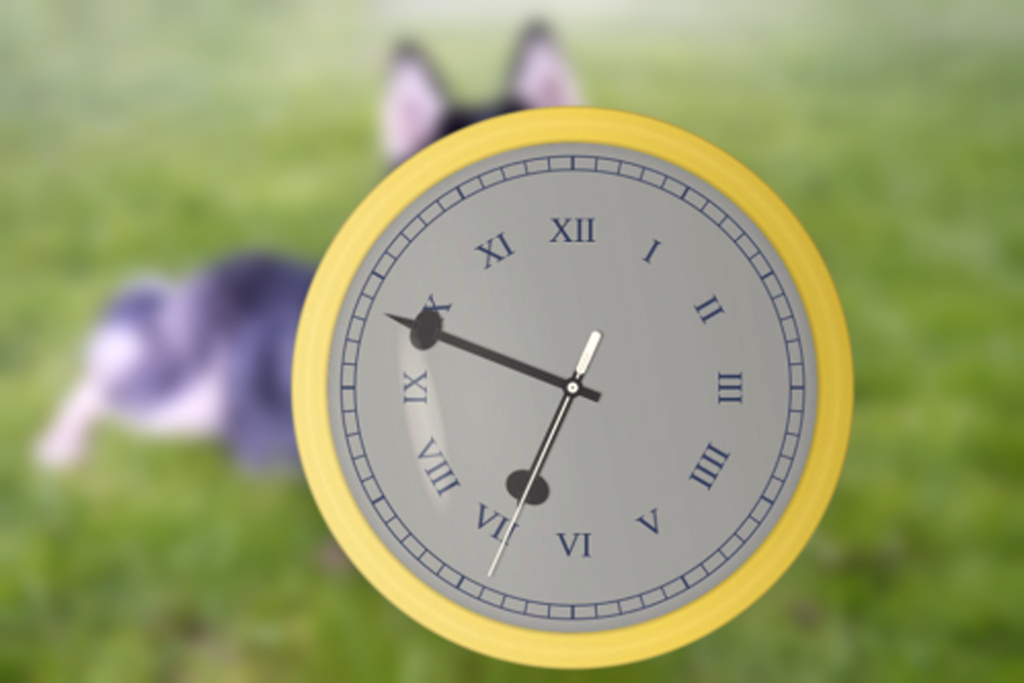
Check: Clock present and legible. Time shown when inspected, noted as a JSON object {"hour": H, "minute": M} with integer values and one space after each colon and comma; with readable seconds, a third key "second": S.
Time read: {"hour": 6, "minute": 48, "second": 34}
